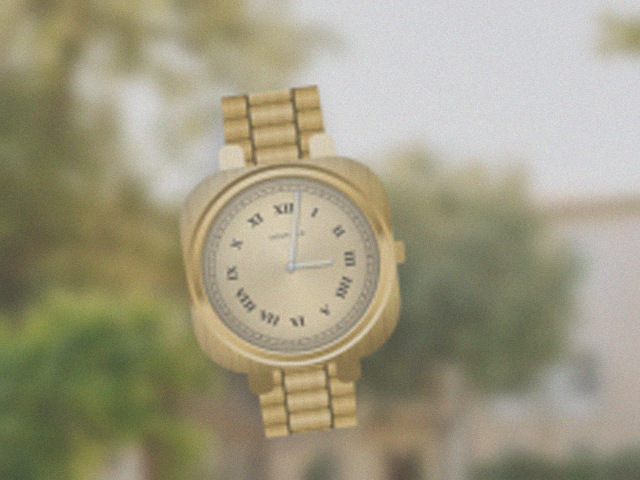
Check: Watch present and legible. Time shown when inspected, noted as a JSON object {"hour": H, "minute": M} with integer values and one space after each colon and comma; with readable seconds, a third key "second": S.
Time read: {"hour": 3, "minute": 2}
